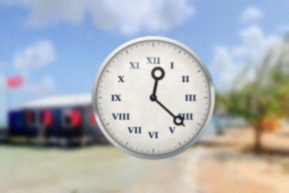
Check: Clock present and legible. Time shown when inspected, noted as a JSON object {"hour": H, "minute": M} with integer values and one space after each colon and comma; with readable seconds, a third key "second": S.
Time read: {"hour": 12, "minute": 22}
